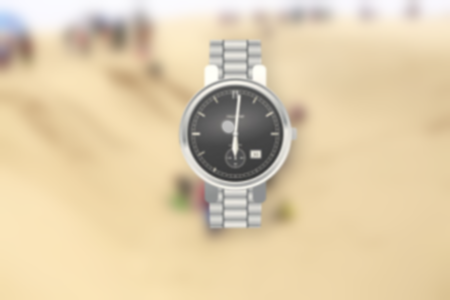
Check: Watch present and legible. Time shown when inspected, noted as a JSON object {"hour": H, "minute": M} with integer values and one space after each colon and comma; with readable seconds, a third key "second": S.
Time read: {"hour": 6, "minute": 1}
